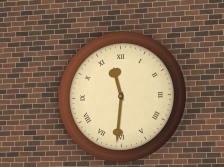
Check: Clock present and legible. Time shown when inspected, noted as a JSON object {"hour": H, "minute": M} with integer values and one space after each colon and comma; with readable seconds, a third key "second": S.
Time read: {"hour": 11, "minute": 31}
